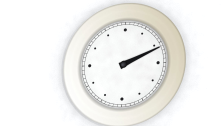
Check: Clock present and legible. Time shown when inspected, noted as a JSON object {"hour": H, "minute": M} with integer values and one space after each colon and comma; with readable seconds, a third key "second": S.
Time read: {"hour": 2, "minute": 11}
